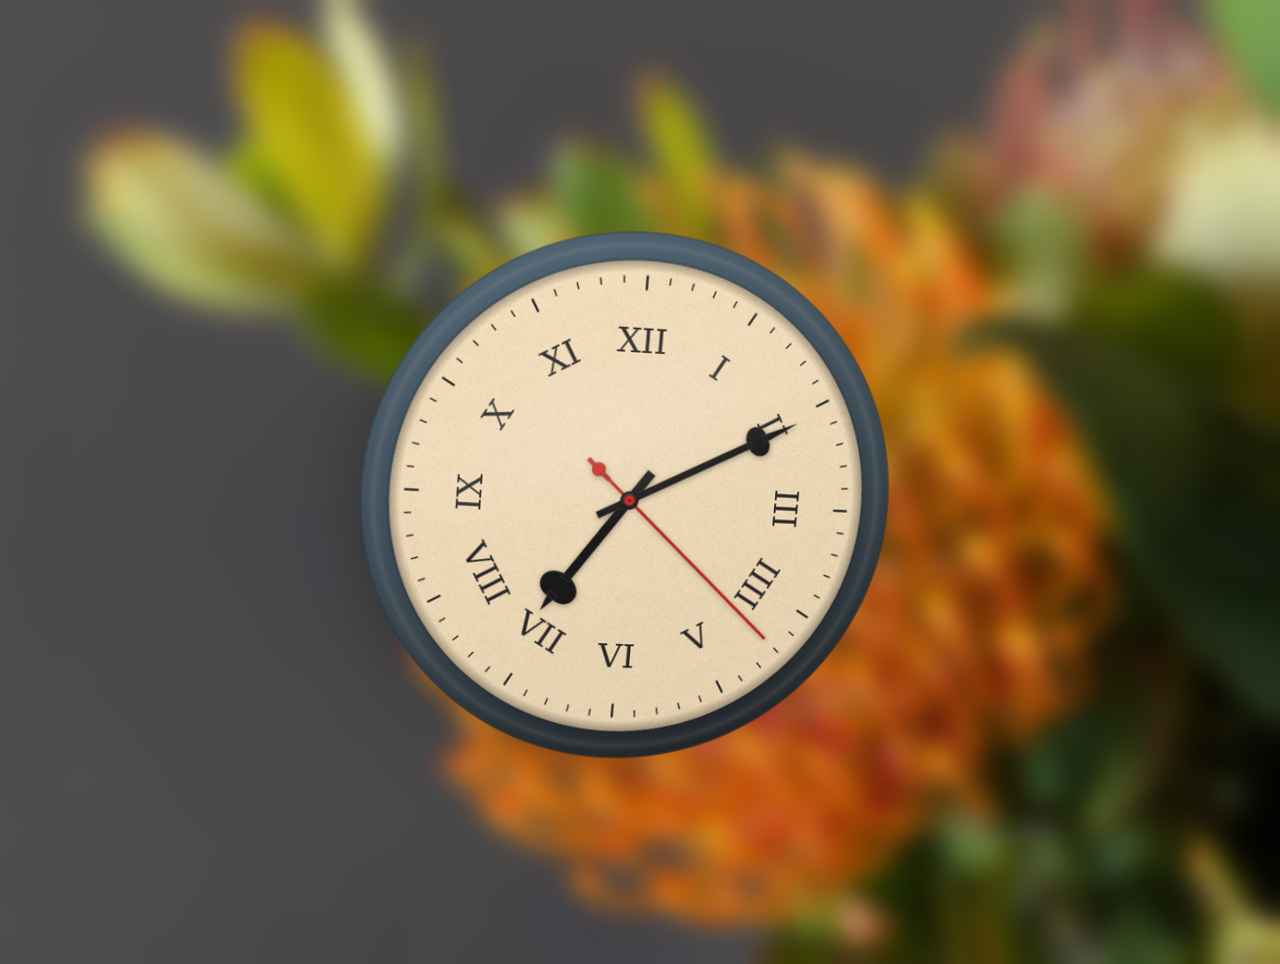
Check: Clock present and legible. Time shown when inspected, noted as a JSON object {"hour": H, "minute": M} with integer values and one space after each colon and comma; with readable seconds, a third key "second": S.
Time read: {"hour": 7, "minute": 10, "second": 22}
